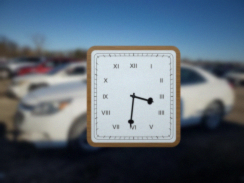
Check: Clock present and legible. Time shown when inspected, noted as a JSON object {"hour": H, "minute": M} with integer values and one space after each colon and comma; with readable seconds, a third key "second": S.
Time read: {"hour": 3, "minute": 31}
